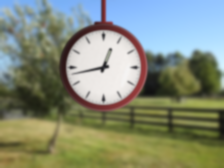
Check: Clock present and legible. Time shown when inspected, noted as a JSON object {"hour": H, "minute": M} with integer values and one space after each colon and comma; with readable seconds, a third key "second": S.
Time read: {"hour": 12, "minute": 43}
